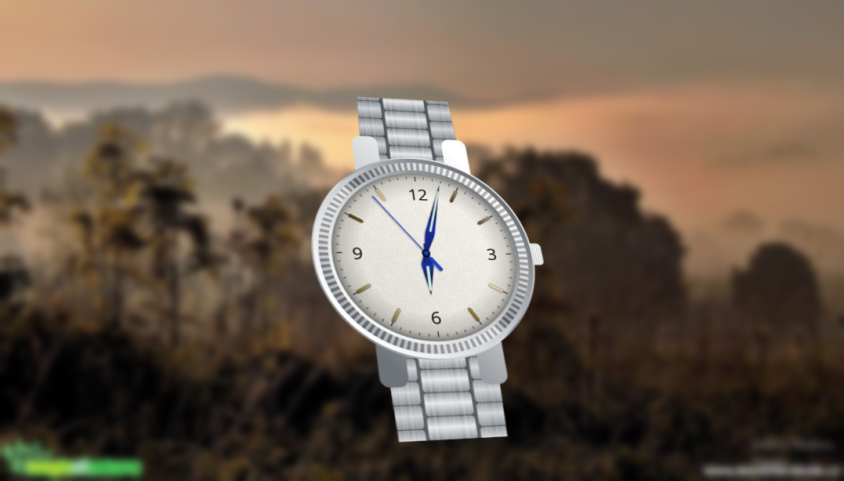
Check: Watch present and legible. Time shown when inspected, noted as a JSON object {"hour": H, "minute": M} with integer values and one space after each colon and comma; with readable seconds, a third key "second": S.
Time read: {"hour": 6, "minute": 2, "second": 54}
